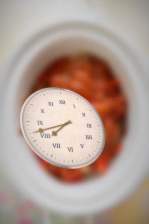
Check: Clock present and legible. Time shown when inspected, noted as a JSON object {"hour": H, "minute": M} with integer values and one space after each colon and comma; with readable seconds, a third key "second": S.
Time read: {"hour": 7, "minute": 42}
